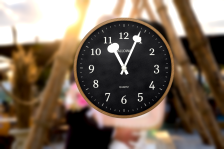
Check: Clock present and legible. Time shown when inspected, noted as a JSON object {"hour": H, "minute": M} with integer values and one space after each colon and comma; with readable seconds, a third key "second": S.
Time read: {"hour": 11, "minute": 4}
